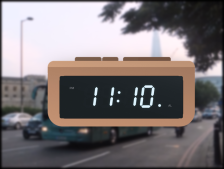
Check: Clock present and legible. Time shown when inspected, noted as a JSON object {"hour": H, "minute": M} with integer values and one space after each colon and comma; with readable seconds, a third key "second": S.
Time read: {"hour": 11, "minute": 10}
